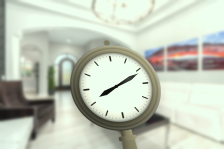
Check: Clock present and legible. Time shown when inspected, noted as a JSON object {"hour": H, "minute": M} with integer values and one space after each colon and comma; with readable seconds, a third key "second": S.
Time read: {"hour": 8, "minute": 11}
